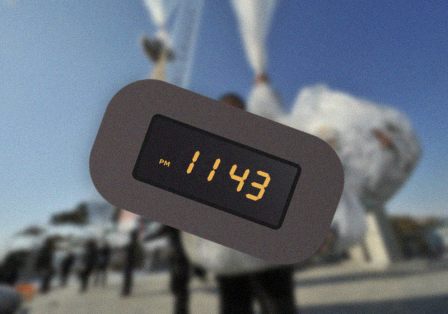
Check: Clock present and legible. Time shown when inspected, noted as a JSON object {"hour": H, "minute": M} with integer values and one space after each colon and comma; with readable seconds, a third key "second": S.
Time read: {"hour": 11, "minute": 43}
